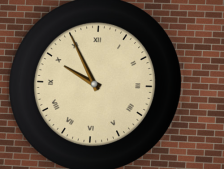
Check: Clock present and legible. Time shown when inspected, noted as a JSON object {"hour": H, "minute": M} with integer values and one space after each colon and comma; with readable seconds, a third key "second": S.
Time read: {"hour": 9, "minute": 55}
